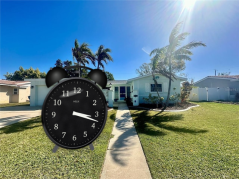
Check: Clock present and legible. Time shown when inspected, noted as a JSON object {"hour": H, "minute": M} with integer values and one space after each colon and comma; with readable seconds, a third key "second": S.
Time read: {"hour": 3, "minute": 18}
